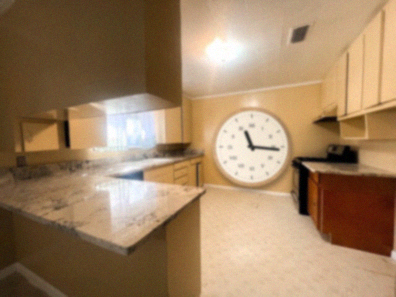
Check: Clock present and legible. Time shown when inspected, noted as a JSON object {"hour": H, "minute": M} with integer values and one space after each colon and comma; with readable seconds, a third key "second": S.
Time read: {"hour": 11, "minute": 16}
